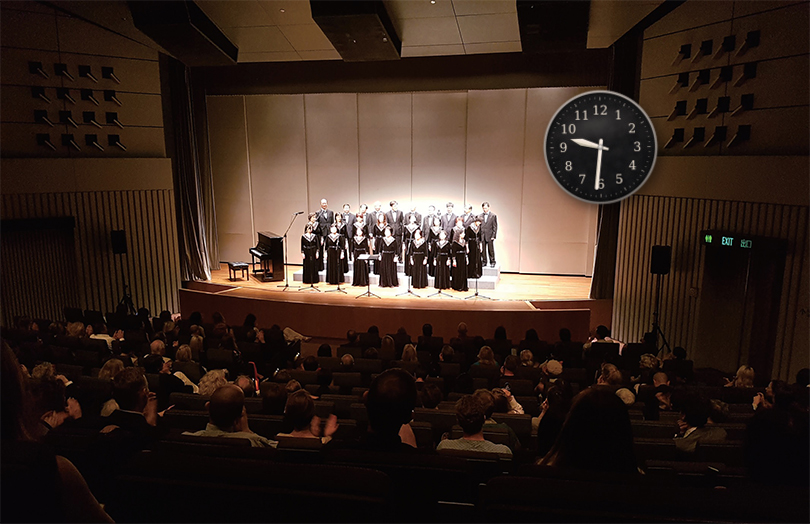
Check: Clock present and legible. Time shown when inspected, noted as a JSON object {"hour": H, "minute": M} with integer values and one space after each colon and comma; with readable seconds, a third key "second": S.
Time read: {"hour": 9, "minute": 31}
